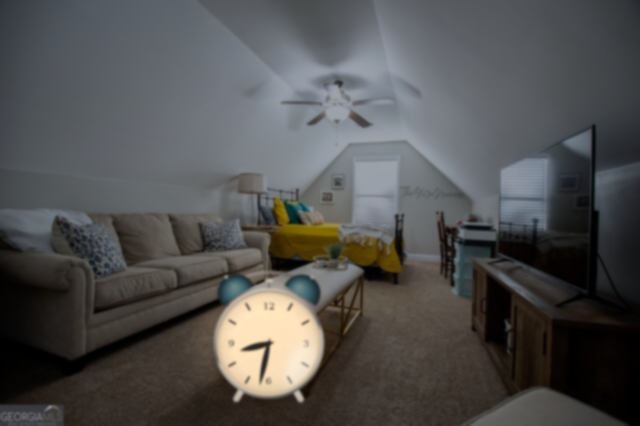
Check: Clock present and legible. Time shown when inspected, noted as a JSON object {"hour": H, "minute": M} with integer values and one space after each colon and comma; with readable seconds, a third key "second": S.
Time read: {"hour": 8, "minute": 32}
